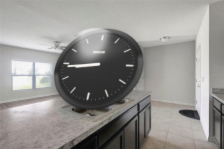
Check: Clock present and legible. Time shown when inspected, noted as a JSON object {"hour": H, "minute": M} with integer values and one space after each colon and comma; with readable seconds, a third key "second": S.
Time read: {"hour": 8, "minute": 44}
